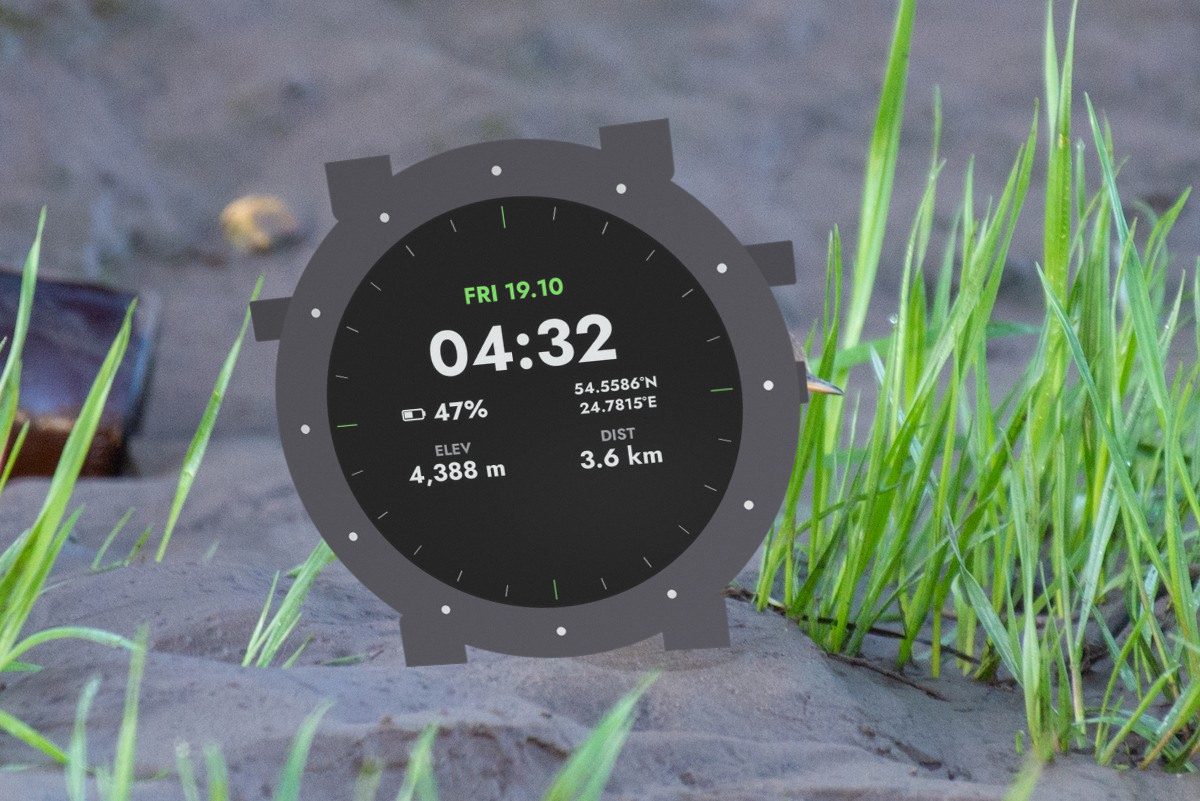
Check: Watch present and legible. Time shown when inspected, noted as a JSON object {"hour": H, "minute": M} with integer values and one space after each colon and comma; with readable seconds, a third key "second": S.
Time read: {"hour": 4, "minute": 32}
